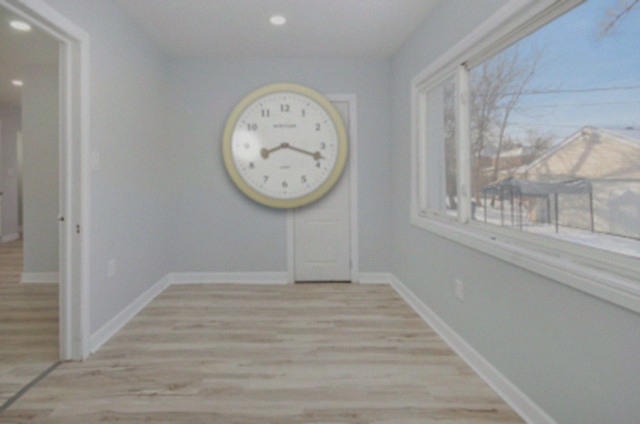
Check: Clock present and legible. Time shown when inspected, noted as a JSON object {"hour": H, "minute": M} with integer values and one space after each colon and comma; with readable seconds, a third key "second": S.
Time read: {"hour": 8, "minute": 18}
